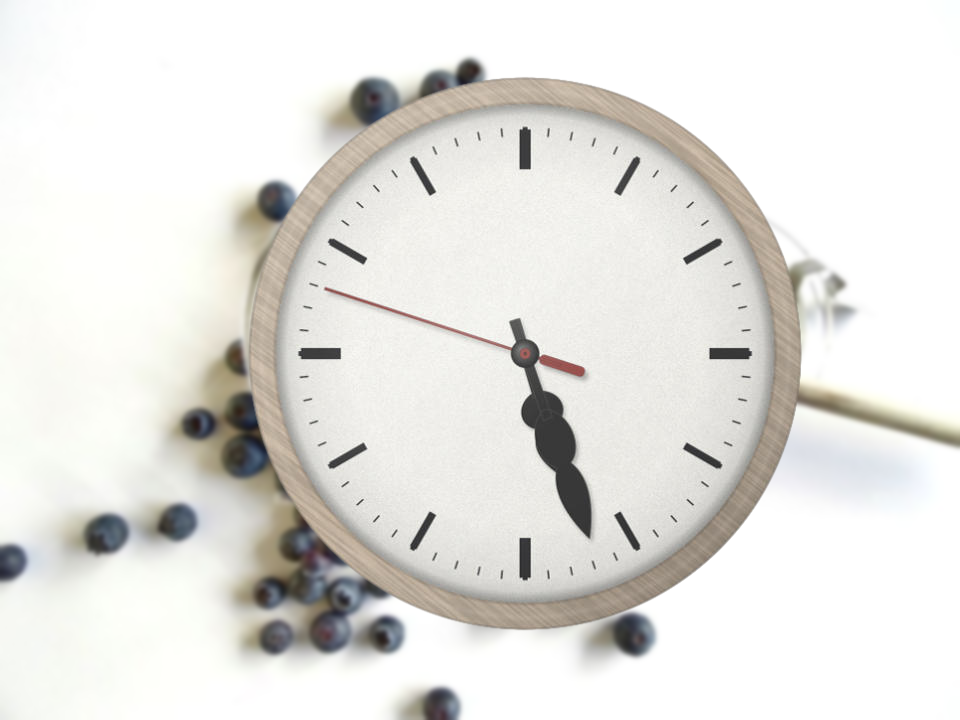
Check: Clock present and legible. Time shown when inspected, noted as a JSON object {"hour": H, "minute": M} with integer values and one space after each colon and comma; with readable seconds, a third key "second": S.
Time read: {"hour": 5, "minute": 26, "second": 48}
